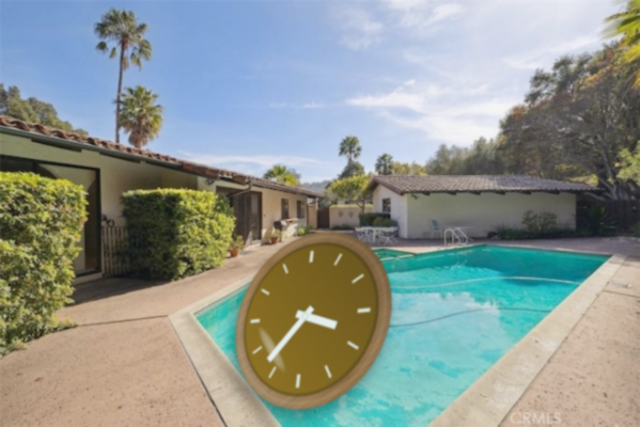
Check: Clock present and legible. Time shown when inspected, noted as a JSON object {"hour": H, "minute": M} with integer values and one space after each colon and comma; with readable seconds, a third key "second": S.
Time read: {"hour": 3, "minute": 37}
